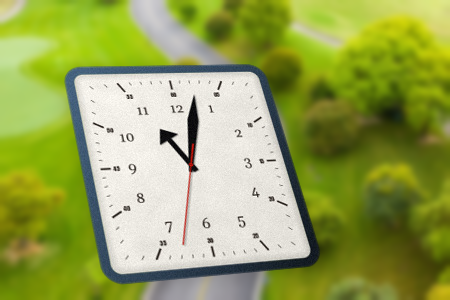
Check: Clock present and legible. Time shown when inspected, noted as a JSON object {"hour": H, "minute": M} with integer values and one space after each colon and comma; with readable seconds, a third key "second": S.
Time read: {"hour": 11, "minute": 2, "second": 33}
